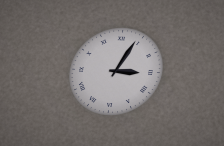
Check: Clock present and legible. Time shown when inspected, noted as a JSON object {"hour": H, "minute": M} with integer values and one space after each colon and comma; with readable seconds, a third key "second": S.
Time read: {"hour": 3, "minute": 4}
